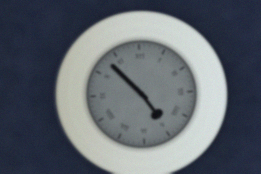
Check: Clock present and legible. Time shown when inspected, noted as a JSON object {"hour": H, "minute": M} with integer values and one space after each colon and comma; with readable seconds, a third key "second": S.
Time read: {"hour": 4, "minute": 53}
